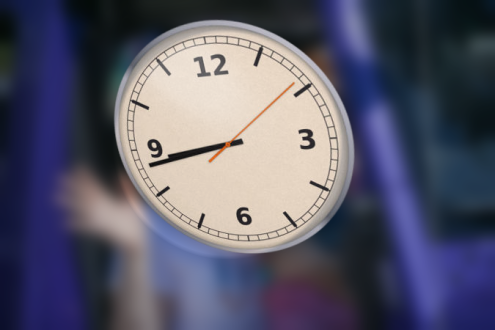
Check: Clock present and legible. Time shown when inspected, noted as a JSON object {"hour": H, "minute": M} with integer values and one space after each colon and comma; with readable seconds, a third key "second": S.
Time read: {"hour": 8, "minute": 43, "second": 9}
